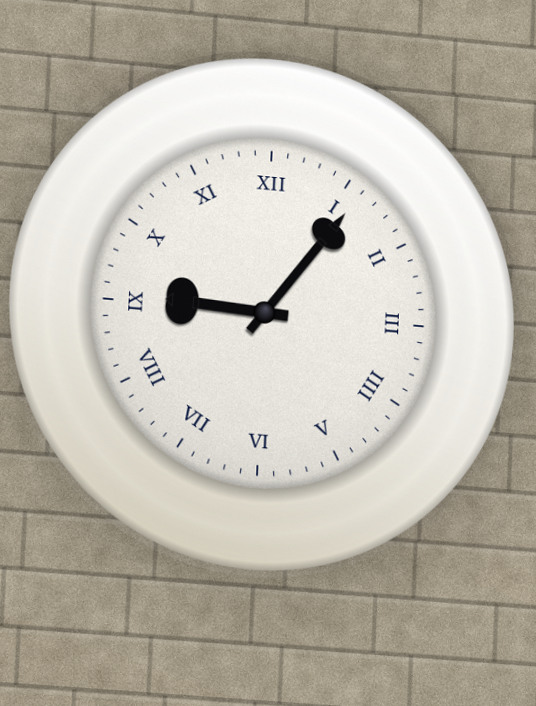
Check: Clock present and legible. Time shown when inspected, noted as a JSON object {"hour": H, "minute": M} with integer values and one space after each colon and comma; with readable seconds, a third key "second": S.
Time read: {"hour": 9, "minute": 6}
